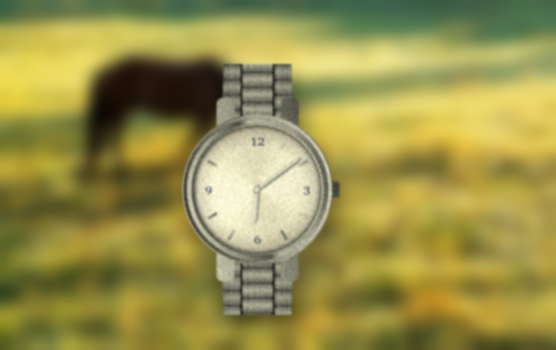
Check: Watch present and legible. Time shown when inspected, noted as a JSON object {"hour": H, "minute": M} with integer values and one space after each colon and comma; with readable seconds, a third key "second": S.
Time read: {"hour": 6, "minute": 9}
